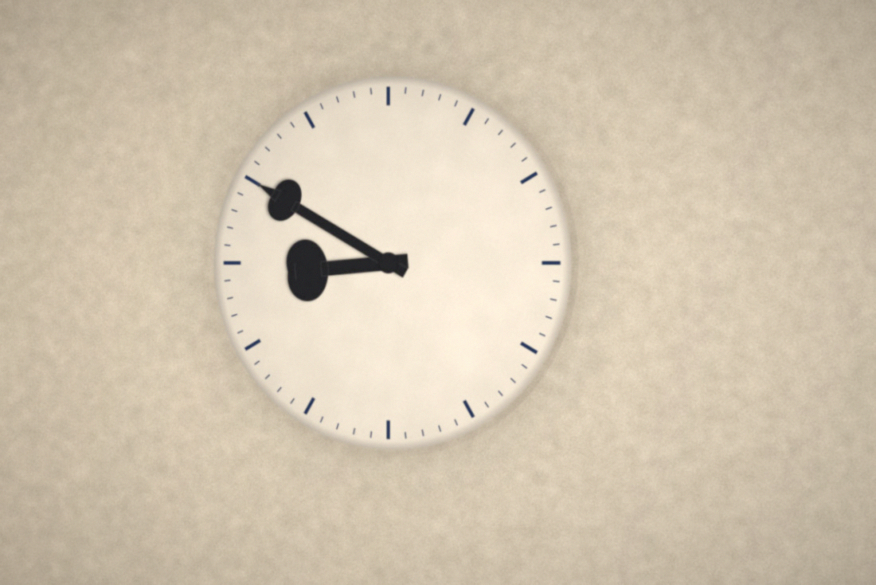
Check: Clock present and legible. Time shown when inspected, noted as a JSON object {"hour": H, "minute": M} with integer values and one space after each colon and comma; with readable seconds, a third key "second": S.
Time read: {"hour": 8, "minute": 50}
